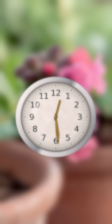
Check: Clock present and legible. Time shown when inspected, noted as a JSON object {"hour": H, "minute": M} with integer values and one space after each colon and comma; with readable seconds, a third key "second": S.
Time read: {"hour": 12, "minute": 29}
